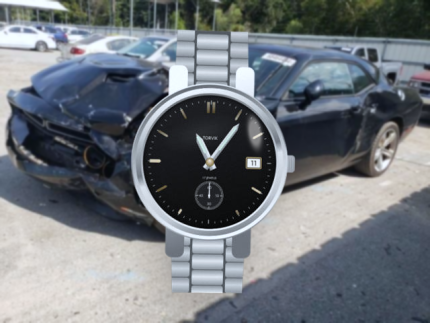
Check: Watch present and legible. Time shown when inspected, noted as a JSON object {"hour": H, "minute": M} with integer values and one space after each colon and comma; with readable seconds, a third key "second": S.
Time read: {"hour": 11, "minute": 6}
